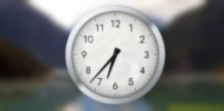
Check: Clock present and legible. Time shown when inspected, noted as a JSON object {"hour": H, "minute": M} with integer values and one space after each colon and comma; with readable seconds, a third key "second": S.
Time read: {"hour": 6, "minute": 37}
